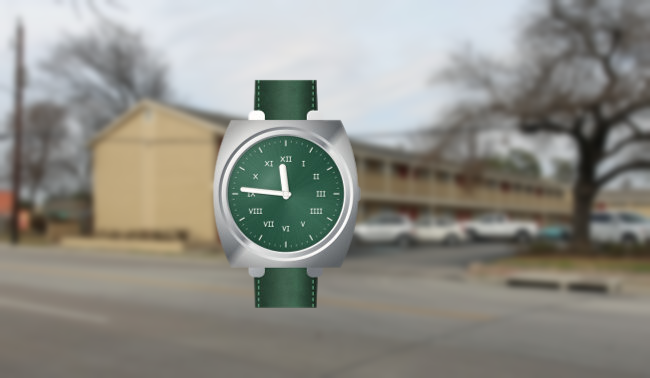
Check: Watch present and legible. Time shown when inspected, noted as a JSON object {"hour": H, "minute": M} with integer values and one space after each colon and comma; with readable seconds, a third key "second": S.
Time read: {"hour": 11, "minute": 46}
